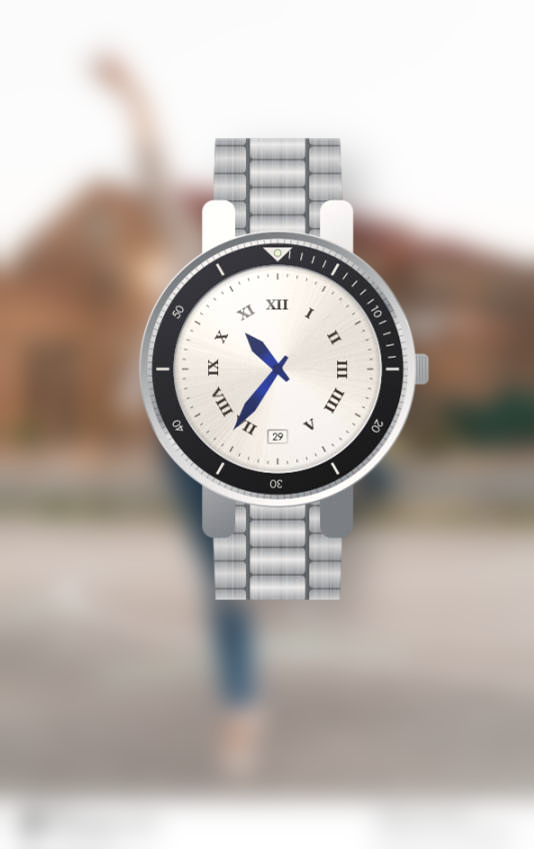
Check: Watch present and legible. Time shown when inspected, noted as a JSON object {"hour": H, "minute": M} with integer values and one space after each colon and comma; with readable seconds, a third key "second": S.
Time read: {"hour": 10, "minute": 36}
